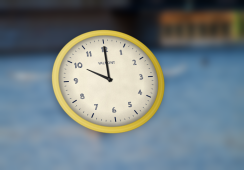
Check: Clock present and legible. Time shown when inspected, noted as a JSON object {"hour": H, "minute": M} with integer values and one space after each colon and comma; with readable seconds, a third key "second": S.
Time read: {"hour": 10, "minute": 0}
